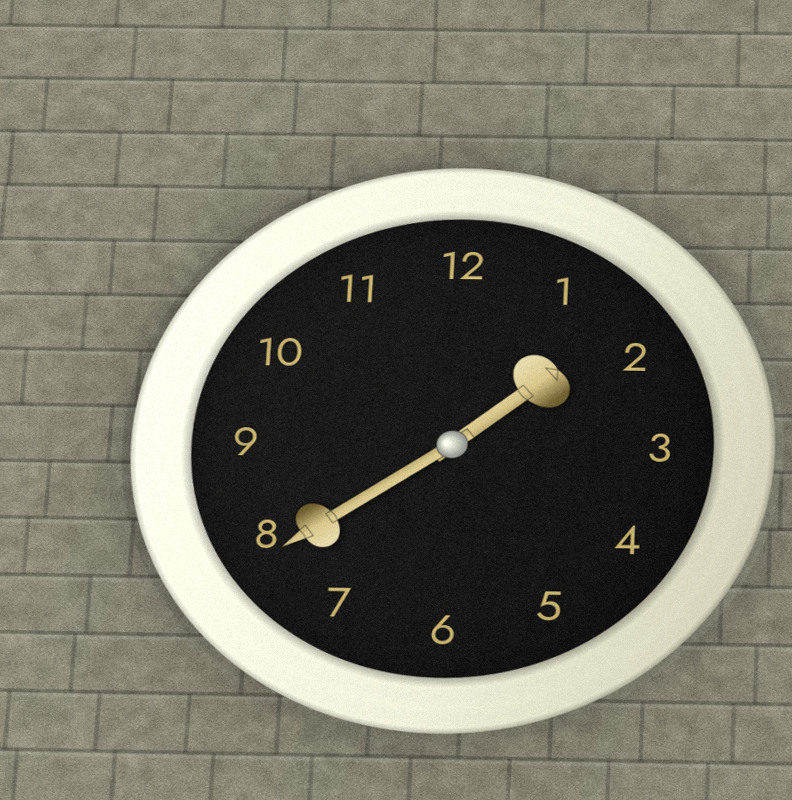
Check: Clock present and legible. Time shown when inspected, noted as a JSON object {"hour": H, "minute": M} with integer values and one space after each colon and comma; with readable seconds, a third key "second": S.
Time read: {"hour": 1, "minute": 39}
